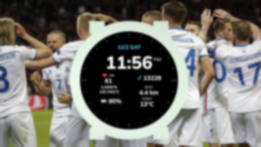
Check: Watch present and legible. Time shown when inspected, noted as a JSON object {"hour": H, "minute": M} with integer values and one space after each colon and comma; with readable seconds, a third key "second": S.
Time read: {"hour": 11, "minute": 56}
